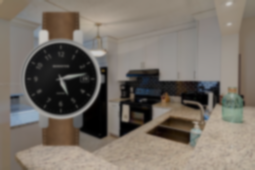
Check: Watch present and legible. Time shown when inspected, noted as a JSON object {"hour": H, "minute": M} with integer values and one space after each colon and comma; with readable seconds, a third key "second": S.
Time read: {"hour": 5, "minute": 13}
